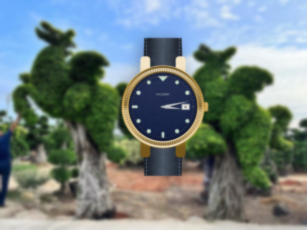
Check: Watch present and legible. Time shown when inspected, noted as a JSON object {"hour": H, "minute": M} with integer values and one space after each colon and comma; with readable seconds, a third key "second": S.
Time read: {"hour": 3, "minute": 13}
